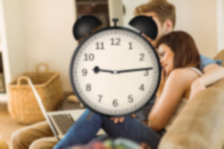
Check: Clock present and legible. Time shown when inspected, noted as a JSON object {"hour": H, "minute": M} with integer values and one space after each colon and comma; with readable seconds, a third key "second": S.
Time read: {"hour": 9, "minute": 14}
